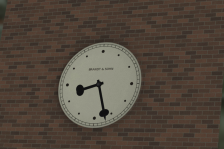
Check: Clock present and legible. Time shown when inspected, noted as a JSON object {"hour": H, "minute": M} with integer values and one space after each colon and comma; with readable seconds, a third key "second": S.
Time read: {"hour": 8, "minute": 27}
